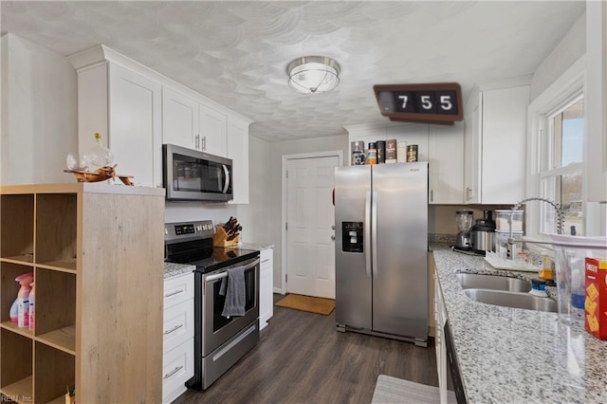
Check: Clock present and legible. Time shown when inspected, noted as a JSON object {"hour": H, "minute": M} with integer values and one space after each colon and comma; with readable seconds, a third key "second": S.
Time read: {"hour": 7, "minute": 55}
